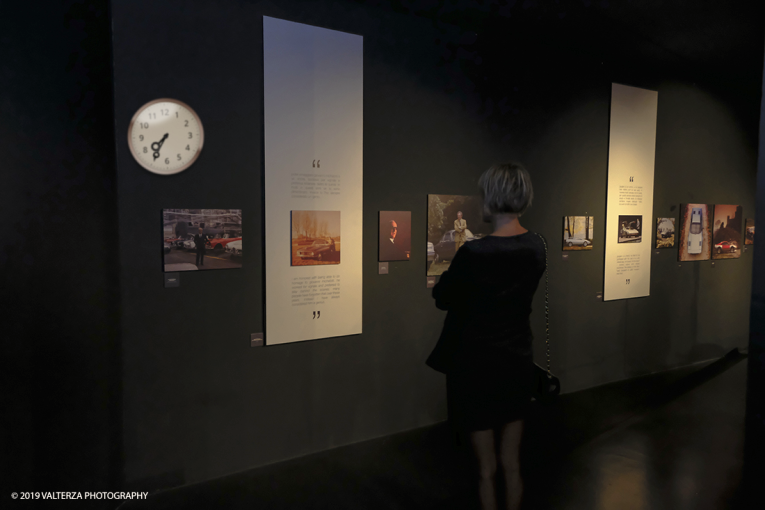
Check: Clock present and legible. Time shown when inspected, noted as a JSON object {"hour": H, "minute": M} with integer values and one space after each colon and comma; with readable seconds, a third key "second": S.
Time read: {"hour": 7, "minute": 35}
